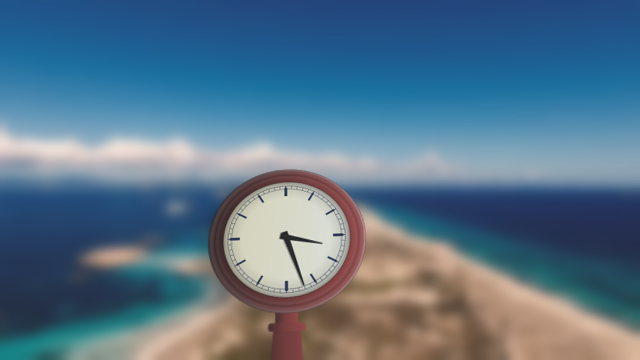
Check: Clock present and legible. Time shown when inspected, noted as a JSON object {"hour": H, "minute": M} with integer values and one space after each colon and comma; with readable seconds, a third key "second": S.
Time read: {"hour": 3, "minute": 27}
